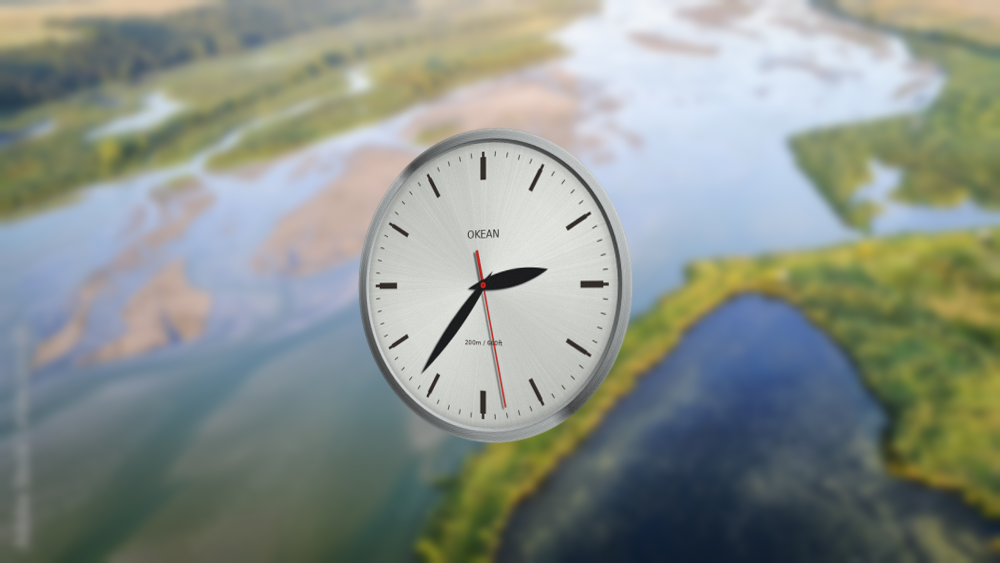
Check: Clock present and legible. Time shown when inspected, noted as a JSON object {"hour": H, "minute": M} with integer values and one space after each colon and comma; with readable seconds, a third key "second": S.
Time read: {"hour": 2, "minute": 36, "second": 28}
